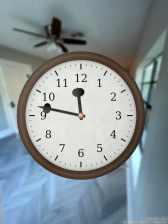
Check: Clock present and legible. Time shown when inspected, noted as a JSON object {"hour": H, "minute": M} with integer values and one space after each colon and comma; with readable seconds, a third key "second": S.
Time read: {"hour": 11, "minute": 47}
